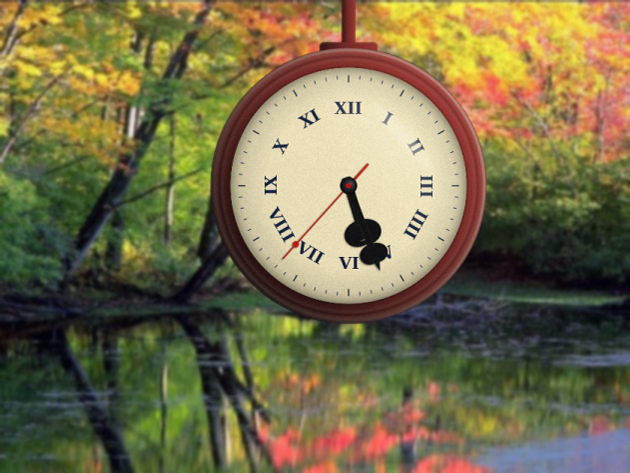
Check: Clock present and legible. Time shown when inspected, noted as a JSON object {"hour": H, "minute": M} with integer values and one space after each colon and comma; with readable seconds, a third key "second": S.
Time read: {"hour": 5, "minute": 26, "second": 37}
